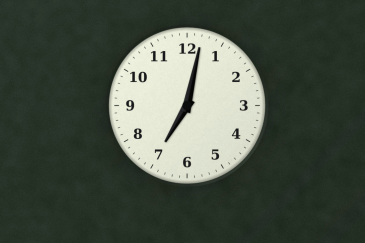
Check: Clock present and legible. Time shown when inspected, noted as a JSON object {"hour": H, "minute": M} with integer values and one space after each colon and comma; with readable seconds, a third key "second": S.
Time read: {"hour": 7, "minute": 2}
